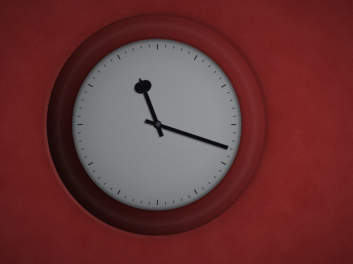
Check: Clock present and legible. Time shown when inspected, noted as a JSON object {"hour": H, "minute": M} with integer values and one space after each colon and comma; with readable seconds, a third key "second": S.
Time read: {"hour": 11, "minute": 18}
